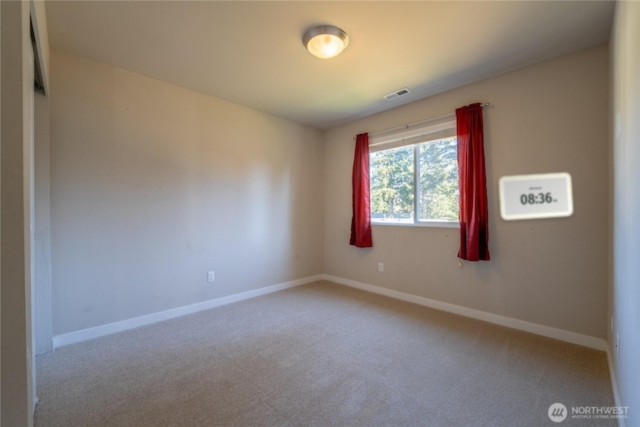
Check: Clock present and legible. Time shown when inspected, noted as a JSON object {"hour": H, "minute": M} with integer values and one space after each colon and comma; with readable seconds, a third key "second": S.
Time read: {"hour": 8, "minute": 36}
